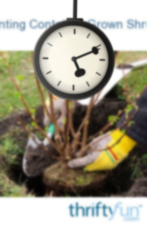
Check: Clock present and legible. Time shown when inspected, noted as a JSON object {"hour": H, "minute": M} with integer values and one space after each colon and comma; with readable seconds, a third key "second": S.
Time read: {"hour": 5, "minute": 11}
